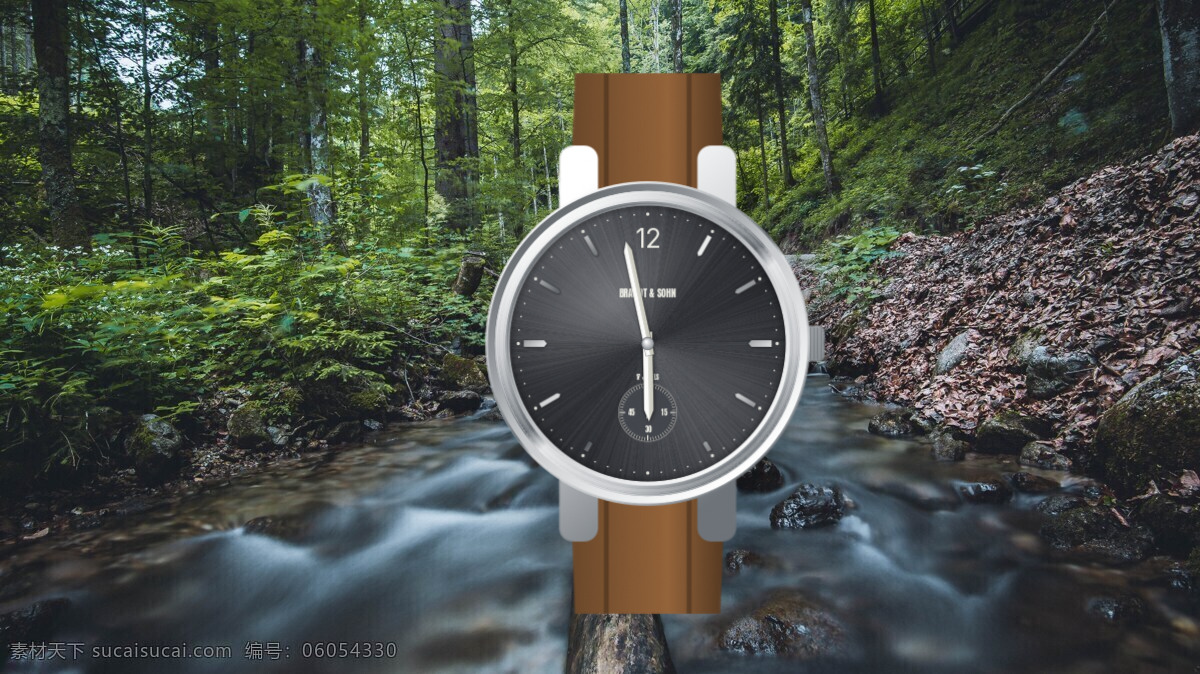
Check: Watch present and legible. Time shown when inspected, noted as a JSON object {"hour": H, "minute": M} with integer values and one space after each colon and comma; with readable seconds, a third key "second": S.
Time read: {"hour": 5, "minute": 58}
